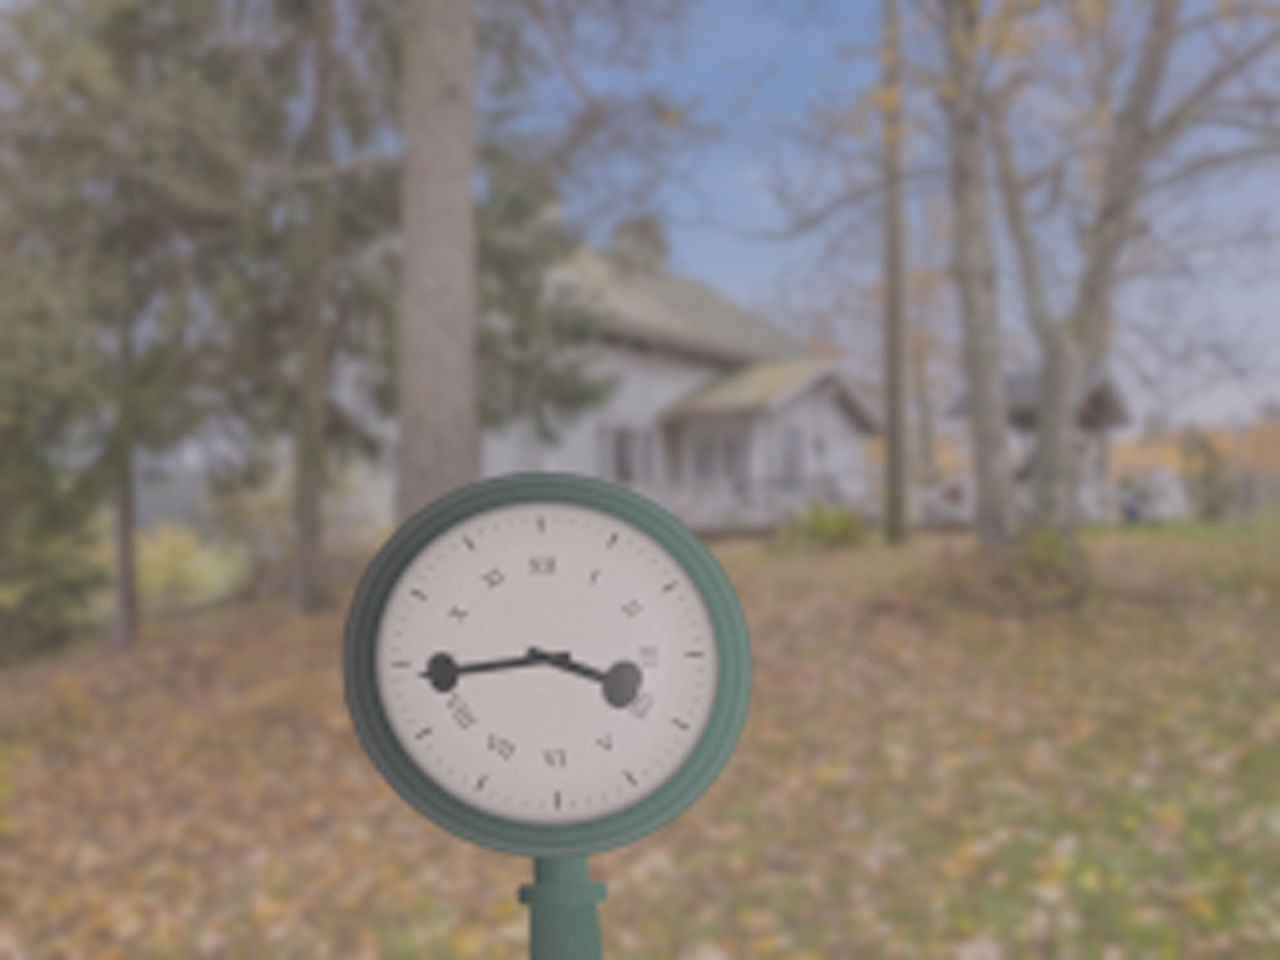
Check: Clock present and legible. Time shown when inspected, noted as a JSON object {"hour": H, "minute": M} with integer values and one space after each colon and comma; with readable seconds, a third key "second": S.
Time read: {"hour": 3, "minute": 44}
